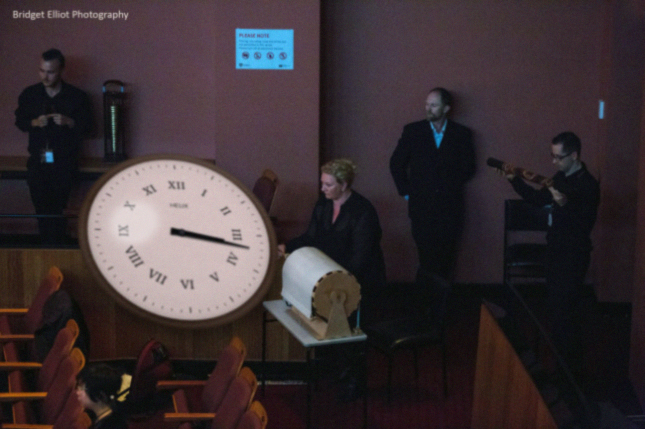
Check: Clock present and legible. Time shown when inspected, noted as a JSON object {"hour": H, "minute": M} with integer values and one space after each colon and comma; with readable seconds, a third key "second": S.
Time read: {"hour": 3, "minute": 17}
